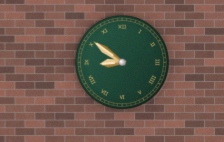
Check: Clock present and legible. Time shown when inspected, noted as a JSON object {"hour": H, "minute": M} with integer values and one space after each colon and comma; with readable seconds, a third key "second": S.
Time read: {"hour": 8, "minute": 51}
